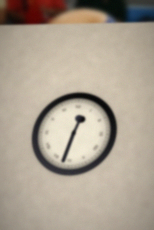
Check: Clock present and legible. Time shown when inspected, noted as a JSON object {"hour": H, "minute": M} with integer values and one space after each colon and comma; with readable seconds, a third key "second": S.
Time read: {"hour": 12, "minute": 32}
